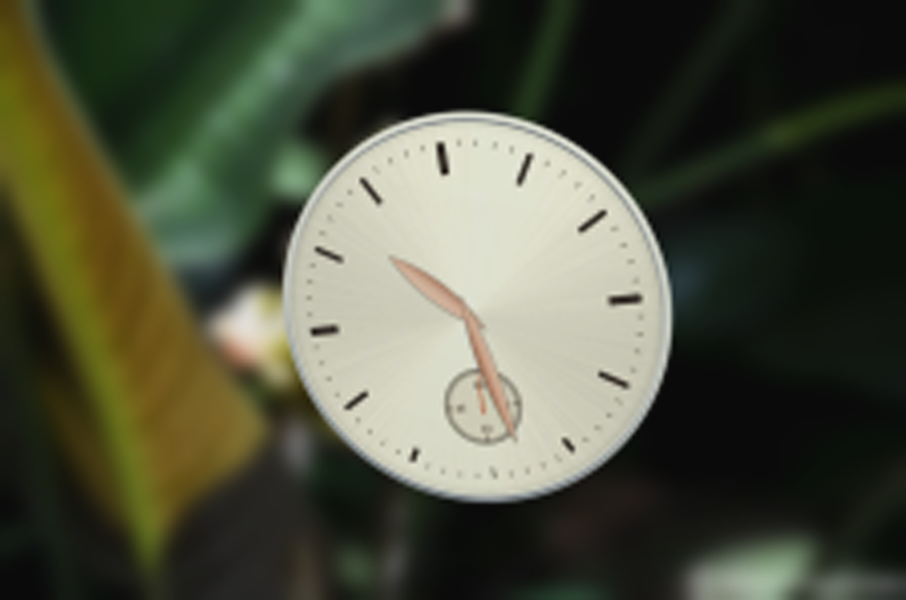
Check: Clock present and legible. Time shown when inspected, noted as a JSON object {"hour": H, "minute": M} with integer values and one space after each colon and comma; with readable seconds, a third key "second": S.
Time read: {"hour": 10, "minute": 28}
